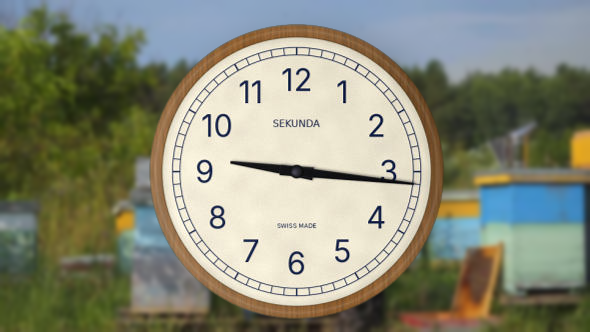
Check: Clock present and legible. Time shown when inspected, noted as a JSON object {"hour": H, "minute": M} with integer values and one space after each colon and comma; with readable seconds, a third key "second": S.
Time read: {"hour": 9, "minute": 16}
